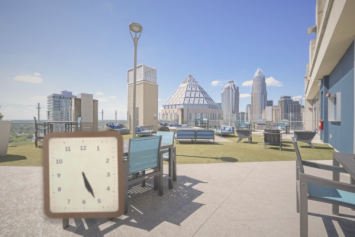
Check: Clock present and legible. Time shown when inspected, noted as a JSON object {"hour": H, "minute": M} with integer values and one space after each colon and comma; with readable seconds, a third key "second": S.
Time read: {"hour": 5, "minute": 26}
